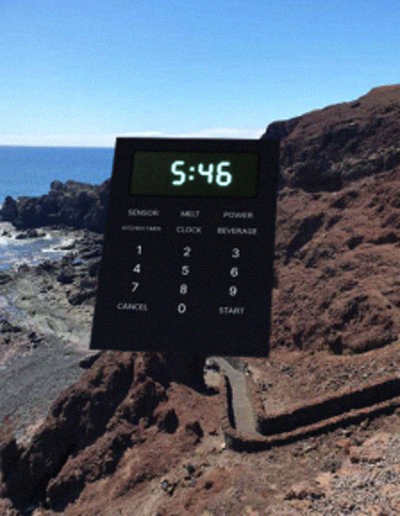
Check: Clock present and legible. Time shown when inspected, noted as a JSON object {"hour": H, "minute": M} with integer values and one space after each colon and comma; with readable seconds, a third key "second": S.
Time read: {"hour": 5, "minute": 46}
